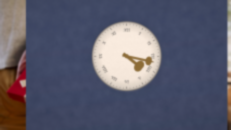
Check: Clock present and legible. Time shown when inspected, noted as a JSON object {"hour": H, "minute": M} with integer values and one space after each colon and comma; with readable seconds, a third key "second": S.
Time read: {"hour": 4, "minute": 17}
